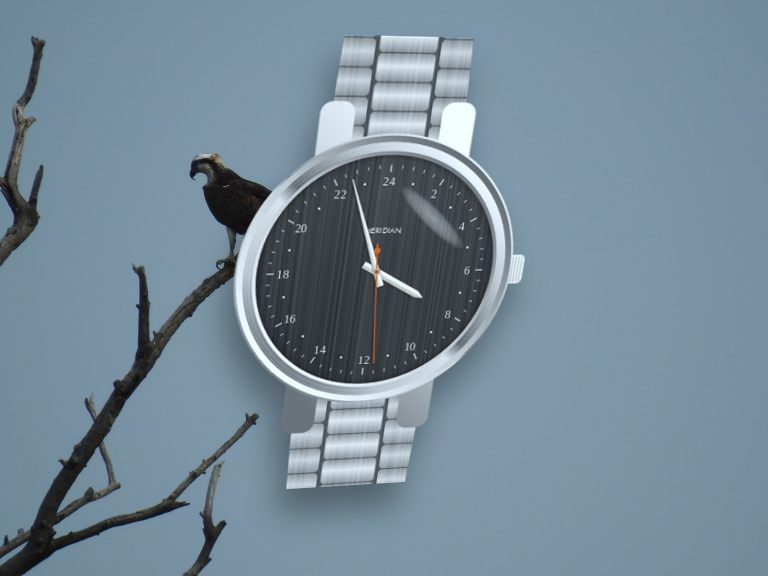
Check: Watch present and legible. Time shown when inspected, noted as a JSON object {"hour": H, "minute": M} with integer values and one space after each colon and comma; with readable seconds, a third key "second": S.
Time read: {"hour": 7, "minute": 56, "second": 29}
